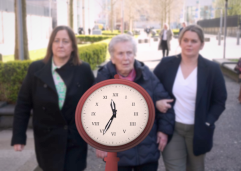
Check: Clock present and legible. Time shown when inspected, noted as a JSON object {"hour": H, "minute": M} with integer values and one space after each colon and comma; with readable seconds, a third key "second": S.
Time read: {"hour": 11, "minute": 34}
